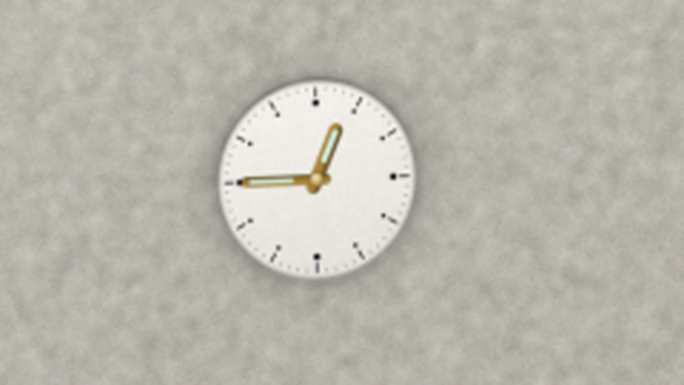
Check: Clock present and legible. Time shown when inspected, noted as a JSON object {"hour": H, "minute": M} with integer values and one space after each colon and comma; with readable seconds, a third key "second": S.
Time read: {"hour": 12, "minute": 45}
